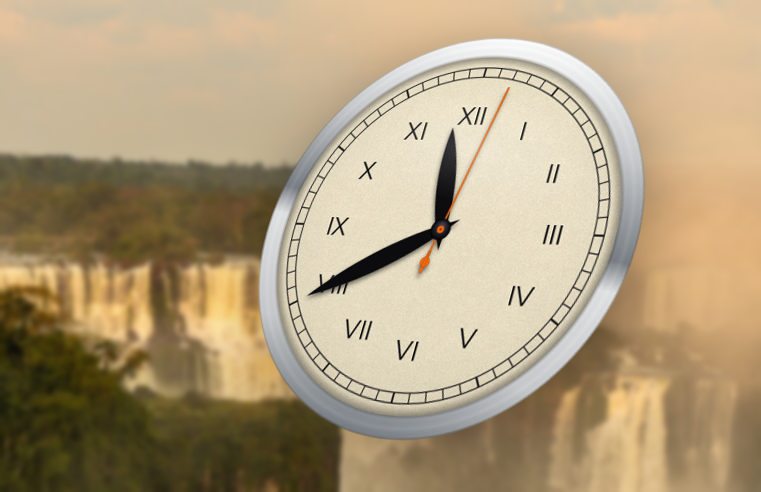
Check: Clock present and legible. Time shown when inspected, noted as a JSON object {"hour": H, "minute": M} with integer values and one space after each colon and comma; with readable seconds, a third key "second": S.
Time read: {"hour": 11, "minute": 40, "second": 2}
